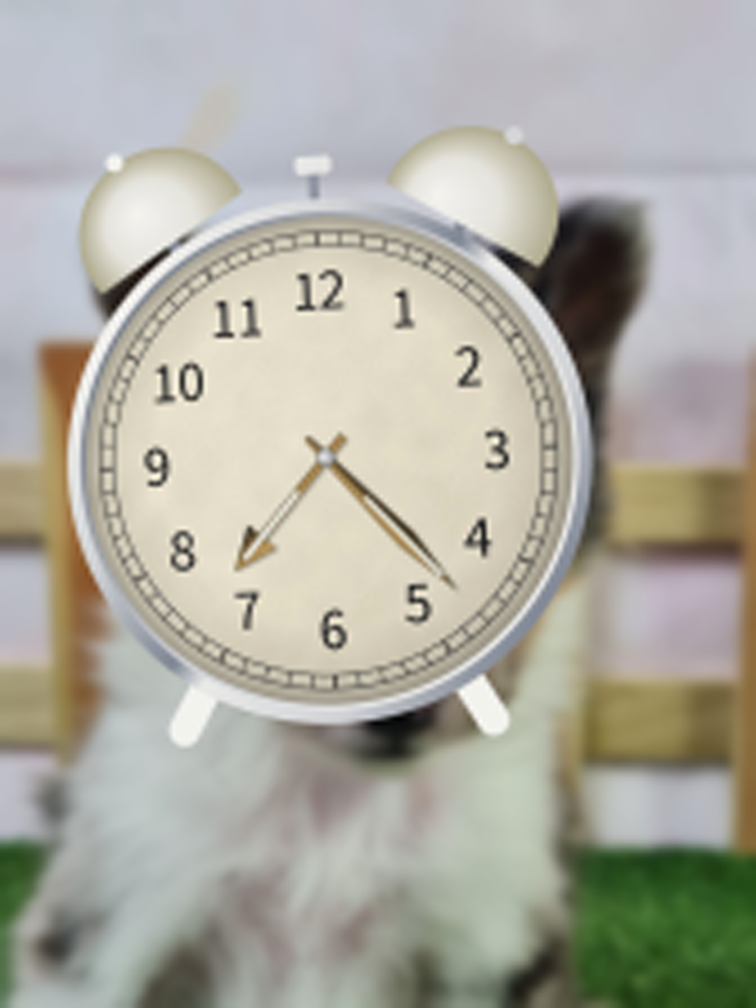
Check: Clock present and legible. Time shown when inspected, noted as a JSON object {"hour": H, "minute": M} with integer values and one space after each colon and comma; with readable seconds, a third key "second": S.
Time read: {"hour": 7, "minute": 23}
